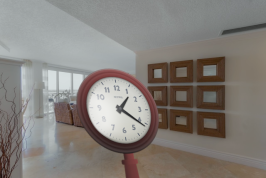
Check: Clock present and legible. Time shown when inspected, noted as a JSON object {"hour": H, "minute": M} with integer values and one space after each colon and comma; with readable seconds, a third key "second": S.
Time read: {"hour": 1, "minute": 21}
